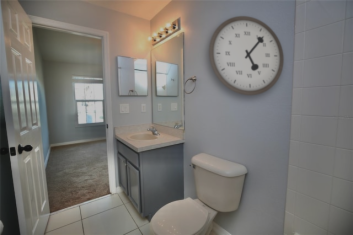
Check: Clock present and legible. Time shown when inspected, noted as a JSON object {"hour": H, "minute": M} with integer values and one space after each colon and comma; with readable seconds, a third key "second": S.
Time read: {"hour": 5, "minute": 7}
